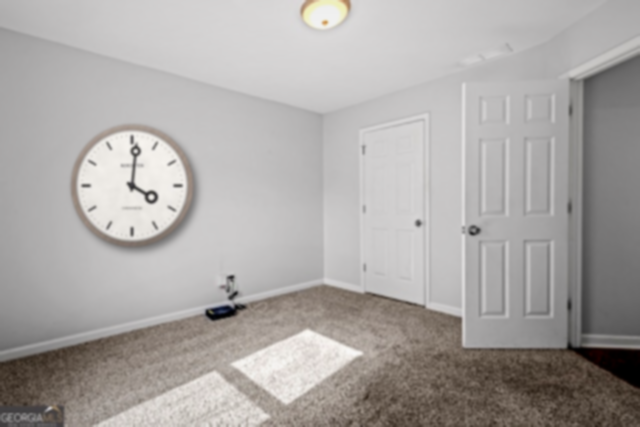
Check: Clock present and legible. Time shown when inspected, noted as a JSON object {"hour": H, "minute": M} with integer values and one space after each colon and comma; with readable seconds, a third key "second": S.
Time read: {"hour": 4, "minute": 1}
